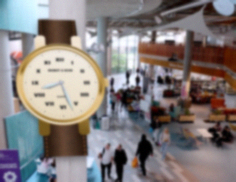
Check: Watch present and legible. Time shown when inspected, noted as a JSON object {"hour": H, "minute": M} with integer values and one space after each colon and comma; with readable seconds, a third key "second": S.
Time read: {"hour": 8, "minute": 27}
